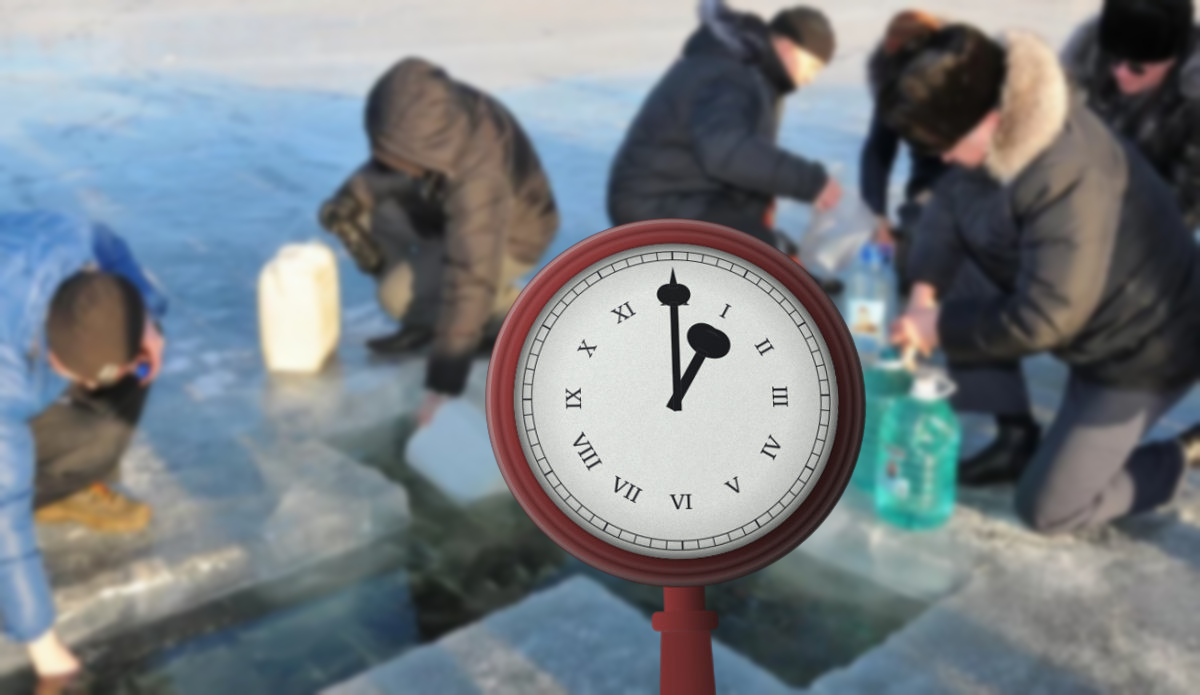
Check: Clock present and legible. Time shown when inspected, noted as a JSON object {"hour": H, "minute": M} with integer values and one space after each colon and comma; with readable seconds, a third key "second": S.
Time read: {"hour": 1, "minute": 0}
